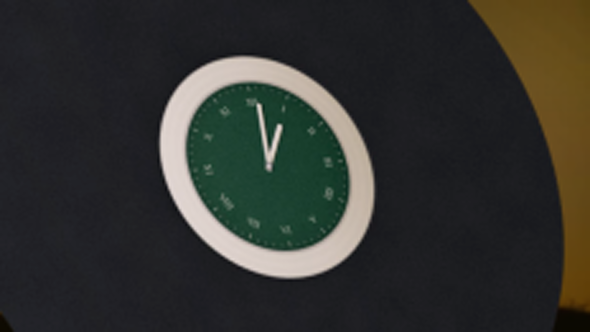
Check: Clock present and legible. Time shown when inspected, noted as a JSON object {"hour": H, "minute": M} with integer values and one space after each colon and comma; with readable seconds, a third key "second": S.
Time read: {"hour": 1, "minute": 1}
